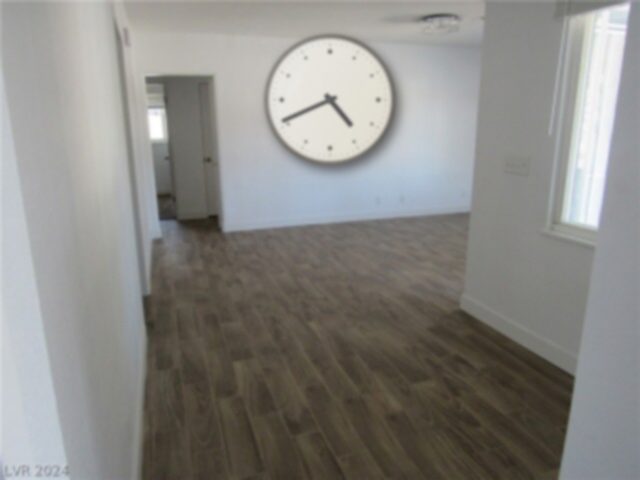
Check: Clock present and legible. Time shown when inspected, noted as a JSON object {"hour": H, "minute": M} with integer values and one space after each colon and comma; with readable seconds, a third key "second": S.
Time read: {"hour": 4, "minute": 41}
